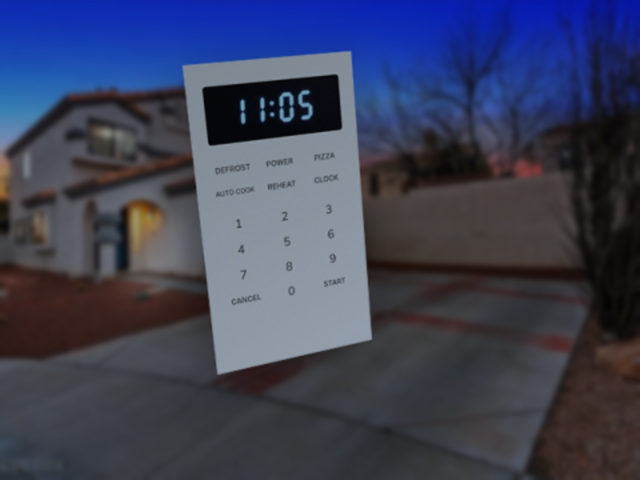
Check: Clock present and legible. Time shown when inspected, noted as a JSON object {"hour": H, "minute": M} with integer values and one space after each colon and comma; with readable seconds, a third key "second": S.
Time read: {"hour": 11, "minute": 5}
